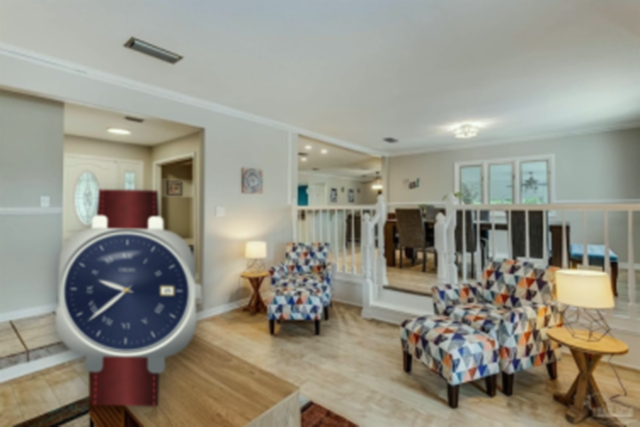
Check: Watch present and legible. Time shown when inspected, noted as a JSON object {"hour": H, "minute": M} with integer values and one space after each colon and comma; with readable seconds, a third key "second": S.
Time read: {"hour": 9, "minute": 38}
